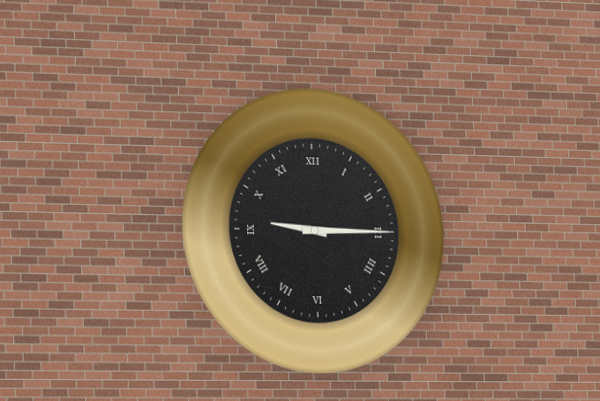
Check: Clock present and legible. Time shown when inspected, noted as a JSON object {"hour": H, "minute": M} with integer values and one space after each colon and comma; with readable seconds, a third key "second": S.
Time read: {"hour": 9, "minute": 15}
